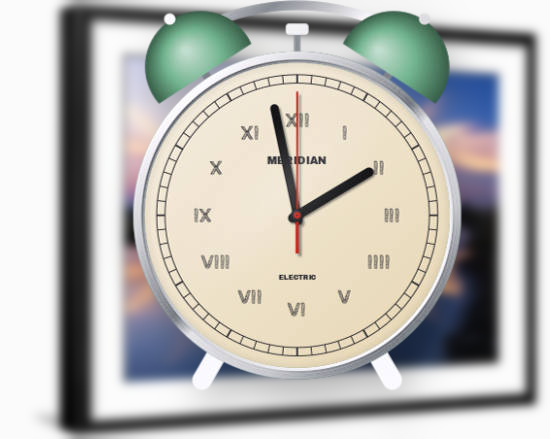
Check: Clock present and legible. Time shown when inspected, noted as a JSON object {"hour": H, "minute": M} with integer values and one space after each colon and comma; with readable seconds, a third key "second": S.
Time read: {"hour": 1, "minute": 58, "second": 0}
